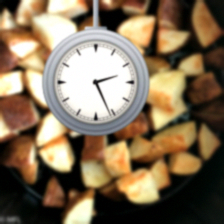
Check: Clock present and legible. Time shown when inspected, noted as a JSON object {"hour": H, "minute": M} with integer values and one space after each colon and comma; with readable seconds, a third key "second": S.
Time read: {"hour": 2, "minute": 26}
